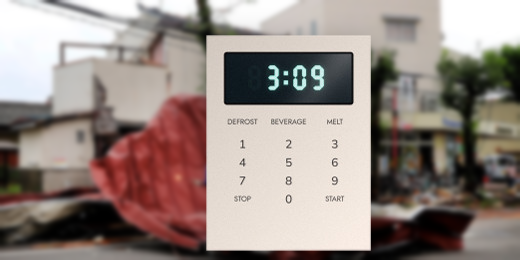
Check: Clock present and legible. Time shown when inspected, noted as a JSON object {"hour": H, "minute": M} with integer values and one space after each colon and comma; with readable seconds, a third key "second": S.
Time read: {"hour": 3, "minute": 9}
